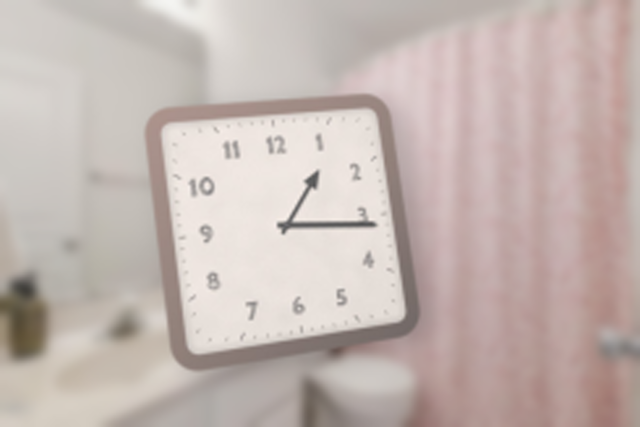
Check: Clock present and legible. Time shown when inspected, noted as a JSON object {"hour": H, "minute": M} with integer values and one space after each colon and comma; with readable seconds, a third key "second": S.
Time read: {"hour": 1, "minute": 16}
